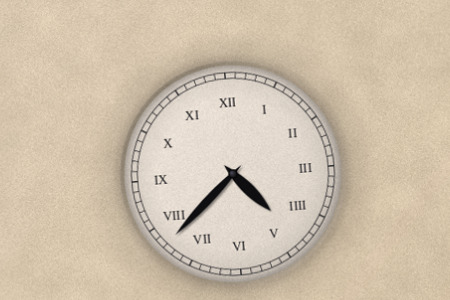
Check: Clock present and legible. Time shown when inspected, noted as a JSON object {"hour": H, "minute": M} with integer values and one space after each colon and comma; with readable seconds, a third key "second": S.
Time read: {"hour": 4, "minute": 38}
